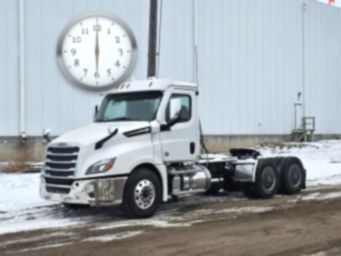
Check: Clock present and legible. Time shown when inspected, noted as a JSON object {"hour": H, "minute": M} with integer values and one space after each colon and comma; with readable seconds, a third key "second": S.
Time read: {"hour": 6, "minute": 0}
